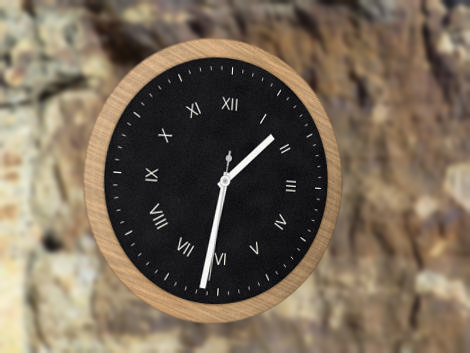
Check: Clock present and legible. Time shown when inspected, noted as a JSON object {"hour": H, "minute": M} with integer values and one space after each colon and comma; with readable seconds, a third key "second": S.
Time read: {"hour": 1, "minute": 31, "second": 31}
